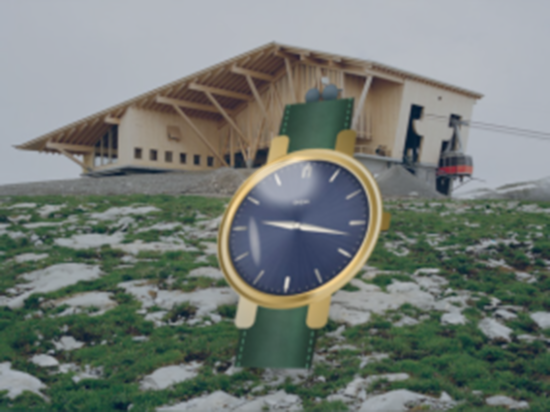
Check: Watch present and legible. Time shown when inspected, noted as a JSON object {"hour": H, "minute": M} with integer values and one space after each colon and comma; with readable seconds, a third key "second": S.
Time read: {"hour": 9, "minute": 17}
